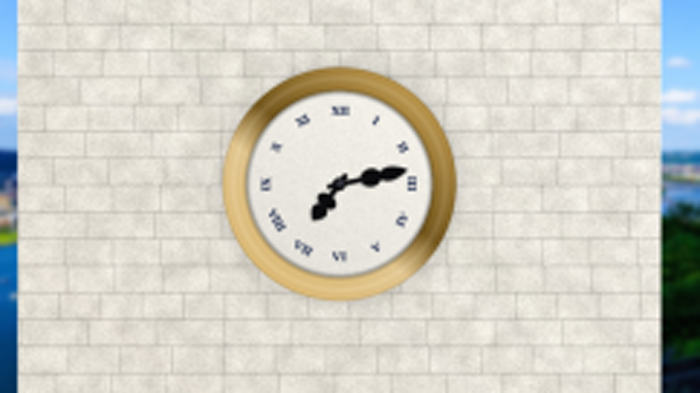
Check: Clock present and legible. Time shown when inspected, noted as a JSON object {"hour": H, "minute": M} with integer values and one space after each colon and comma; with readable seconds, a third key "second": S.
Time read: {"hour": 7, "minute": 13}
